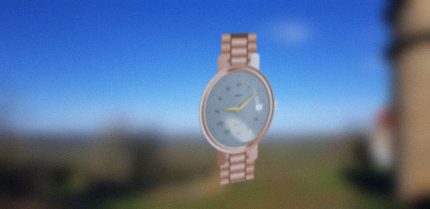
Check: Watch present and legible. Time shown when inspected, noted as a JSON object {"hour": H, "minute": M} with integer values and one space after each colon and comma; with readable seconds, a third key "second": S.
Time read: {"hour": 9, "minute": 9}
